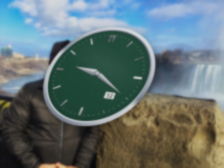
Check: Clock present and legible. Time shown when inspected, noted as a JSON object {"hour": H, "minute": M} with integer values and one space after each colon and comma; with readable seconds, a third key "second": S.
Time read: {"hour": 9, "minute": 20}
